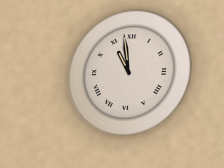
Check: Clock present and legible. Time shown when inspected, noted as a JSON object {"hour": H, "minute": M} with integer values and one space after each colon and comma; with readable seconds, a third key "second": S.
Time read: {"hour": 10, "minute": 58}
